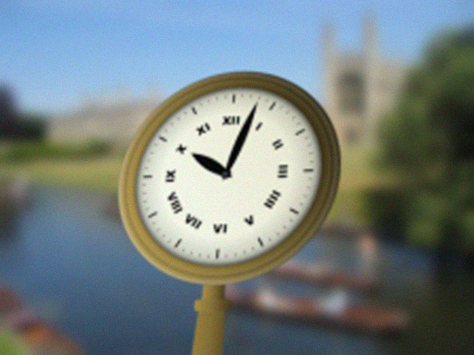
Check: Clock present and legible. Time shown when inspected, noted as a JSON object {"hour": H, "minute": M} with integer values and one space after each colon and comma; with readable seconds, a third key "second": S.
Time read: {"hour": 10, "minute": 3}
